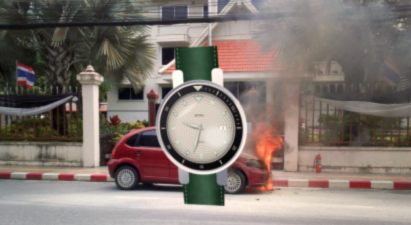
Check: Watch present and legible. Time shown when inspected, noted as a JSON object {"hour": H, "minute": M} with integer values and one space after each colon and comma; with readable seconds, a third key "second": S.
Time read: {"hour": 9, "minute": 33}
